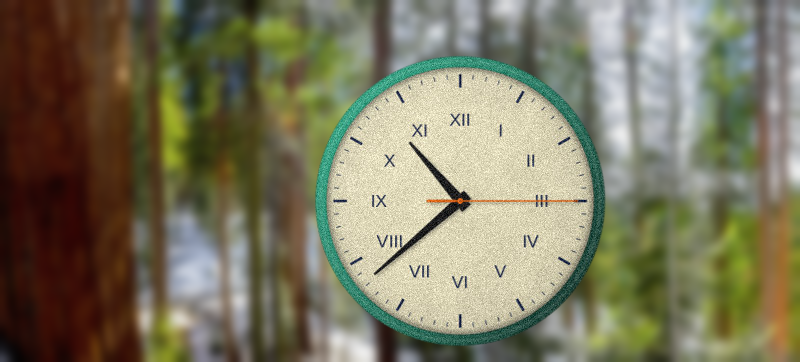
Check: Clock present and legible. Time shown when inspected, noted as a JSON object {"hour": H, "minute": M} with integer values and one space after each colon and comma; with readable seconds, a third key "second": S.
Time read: {"hour": 10, "minute": 38, "second": 15}
